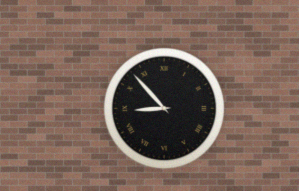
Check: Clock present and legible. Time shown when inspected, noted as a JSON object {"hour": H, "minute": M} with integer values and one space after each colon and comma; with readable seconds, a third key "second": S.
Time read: {"hour": 8, "minute": 53}
